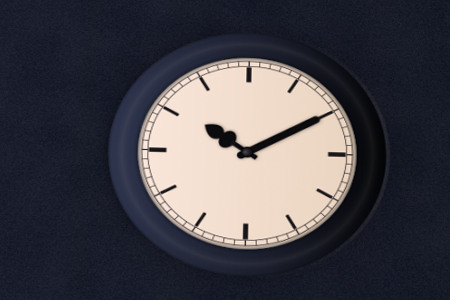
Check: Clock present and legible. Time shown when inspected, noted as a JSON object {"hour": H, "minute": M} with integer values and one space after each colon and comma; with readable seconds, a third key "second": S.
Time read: {"hour": 10, "minute": 10}
